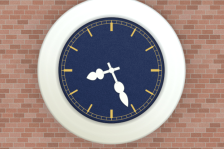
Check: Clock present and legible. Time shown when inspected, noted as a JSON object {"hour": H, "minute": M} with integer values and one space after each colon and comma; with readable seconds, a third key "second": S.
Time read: {"hour": 8, "minute": 26}
